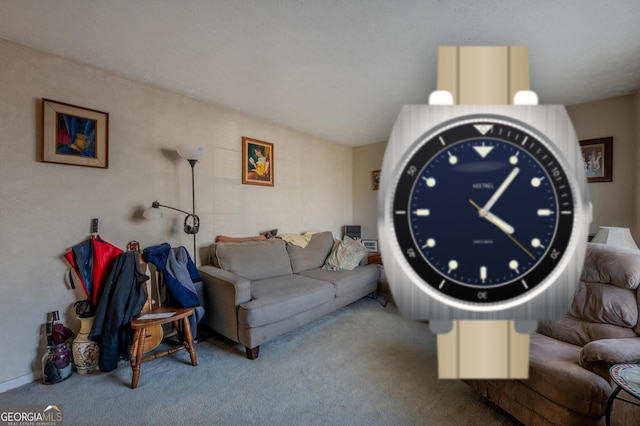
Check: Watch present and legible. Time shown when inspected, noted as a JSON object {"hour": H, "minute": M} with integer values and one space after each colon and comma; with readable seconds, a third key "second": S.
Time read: {"hour": 4, "minute": 6, "second": 22}
